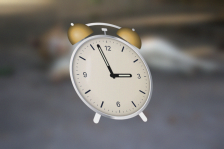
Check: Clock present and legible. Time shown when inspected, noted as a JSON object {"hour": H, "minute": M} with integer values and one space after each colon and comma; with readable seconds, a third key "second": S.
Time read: {"hour": 2, "minute": 57}
